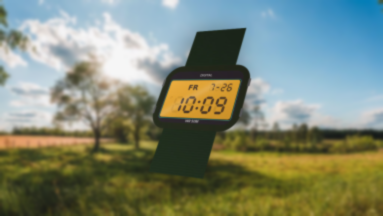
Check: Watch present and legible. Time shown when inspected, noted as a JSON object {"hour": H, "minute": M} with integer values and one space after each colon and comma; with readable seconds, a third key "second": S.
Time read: {"hour": 10, "minute": 9}
